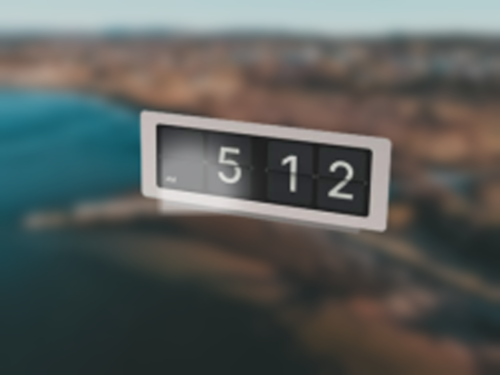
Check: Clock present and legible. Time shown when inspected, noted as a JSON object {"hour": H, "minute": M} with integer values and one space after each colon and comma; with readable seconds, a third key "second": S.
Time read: {"hour": 5, "minute": 12}
